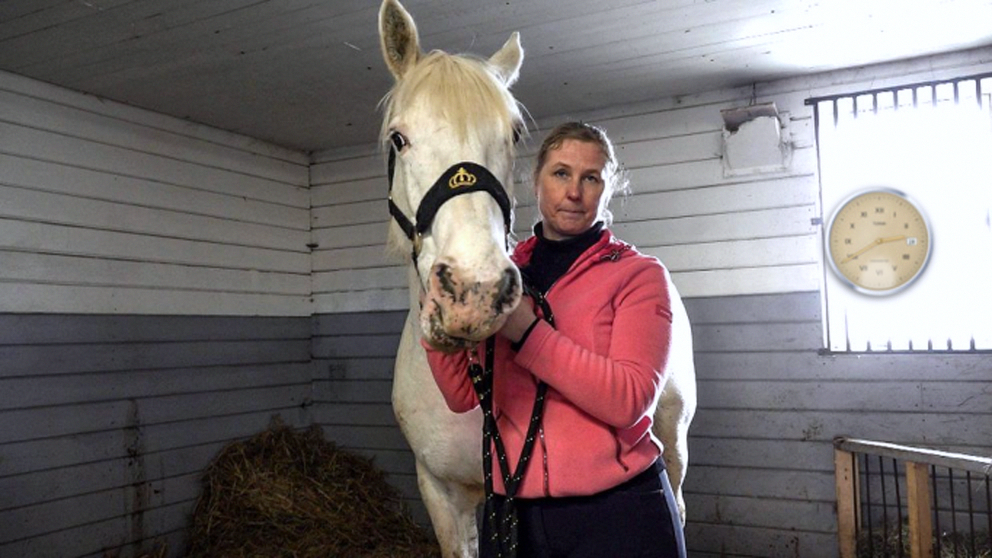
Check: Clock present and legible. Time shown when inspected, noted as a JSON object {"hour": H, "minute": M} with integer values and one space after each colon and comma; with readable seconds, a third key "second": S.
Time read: {"hour": 2, "minute": 40}
